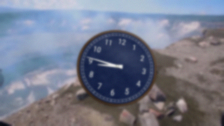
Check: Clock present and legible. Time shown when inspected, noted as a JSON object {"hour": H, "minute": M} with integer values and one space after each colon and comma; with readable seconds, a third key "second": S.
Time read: {"hour": 8, "minute": 46}
